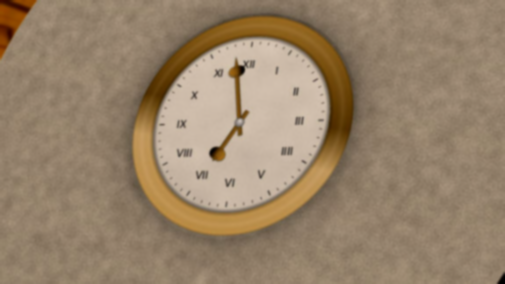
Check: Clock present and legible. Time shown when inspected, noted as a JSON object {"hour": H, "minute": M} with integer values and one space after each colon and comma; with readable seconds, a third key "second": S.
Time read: {"hour": 6, "minute": 58}
